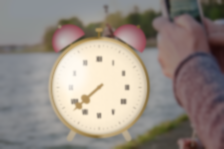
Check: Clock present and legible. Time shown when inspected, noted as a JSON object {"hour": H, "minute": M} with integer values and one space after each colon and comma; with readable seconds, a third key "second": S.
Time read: {"hour": 7, "minute": 38}
